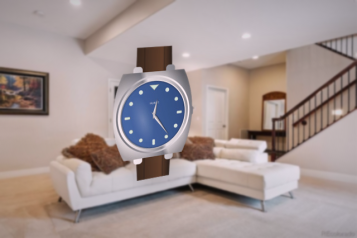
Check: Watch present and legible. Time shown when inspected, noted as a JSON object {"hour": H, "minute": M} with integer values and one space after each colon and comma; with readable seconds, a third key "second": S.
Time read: {"hour": 12, "minute": 24}
